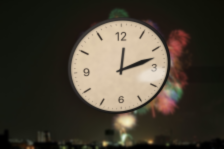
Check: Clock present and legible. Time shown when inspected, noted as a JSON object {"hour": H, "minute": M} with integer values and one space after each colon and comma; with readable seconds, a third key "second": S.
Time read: {"hour": 12, "minute": 12}
